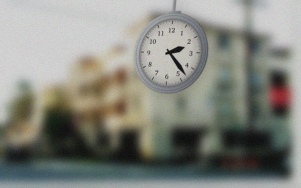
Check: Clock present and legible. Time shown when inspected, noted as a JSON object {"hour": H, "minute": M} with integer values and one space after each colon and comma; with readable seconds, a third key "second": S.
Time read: {"hour": 2, "minute": 23}
